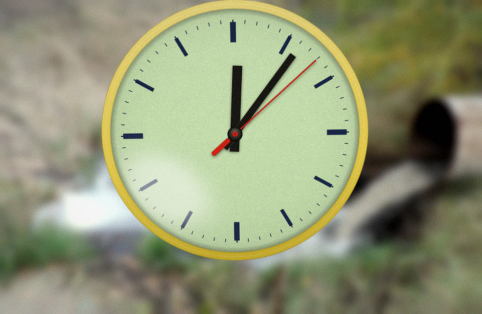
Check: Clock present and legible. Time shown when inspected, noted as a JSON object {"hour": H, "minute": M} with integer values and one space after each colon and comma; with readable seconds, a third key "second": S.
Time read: {"hour": 12, "minute": 6, "second": 8}
